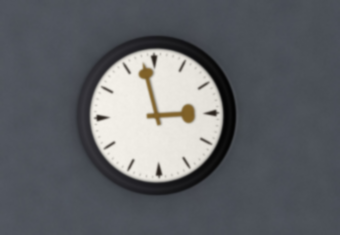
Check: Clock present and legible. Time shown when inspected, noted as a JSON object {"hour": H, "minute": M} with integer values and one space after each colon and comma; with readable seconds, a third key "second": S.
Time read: {"hour": 2, "minute": 58}
